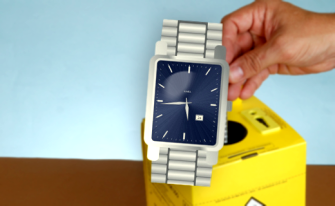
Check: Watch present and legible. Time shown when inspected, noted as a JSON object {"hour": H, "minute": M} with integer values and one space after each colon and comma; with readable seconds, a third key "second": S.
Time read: {"hour": 5, "minute": 44}
